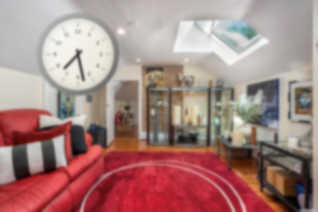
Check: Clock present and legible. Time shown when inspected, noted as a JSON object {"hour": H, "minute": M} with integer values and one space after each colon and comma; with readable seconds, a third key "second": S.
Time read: {"hour": 7, "minute": 28}
